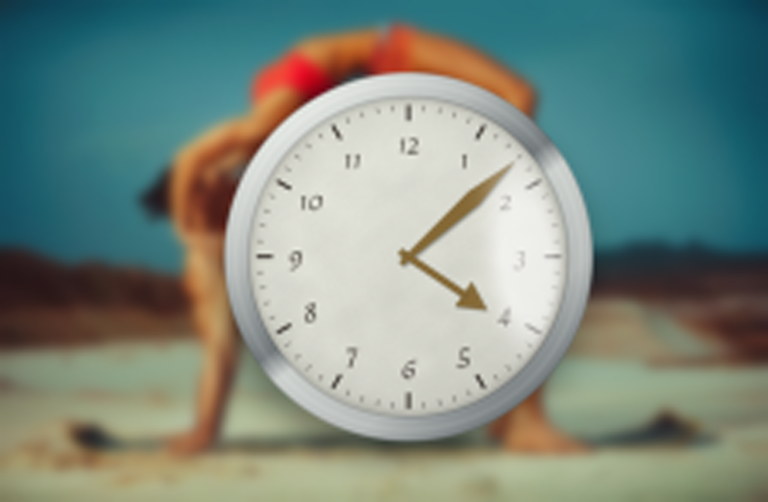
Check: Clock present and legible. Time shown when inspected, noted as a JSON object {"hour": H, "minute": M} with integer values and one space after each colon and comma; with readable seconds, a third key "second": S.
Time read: {"hour": 4, "minute": 8}
